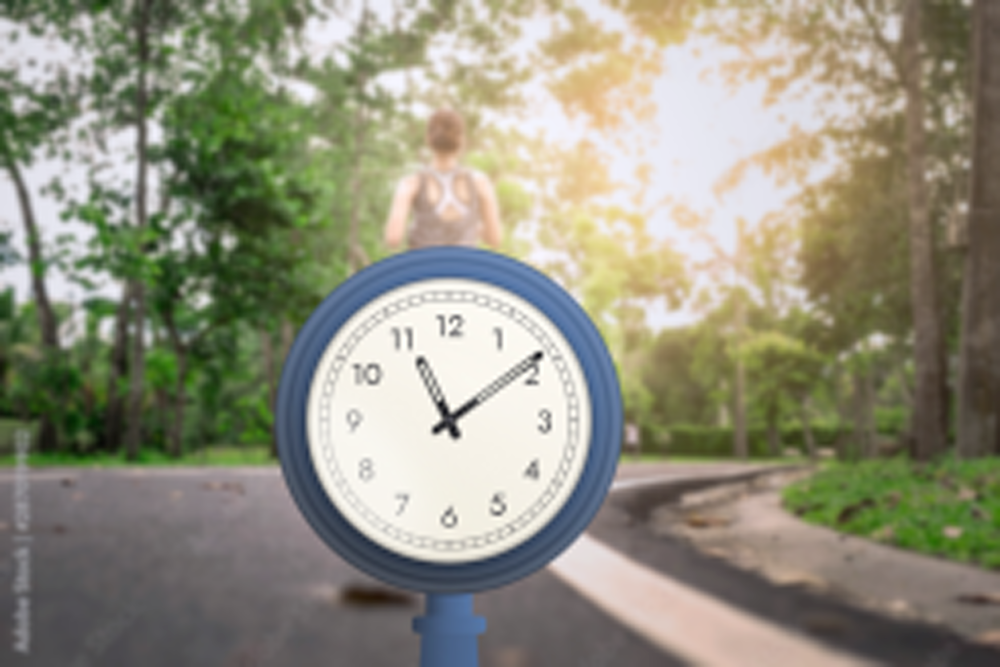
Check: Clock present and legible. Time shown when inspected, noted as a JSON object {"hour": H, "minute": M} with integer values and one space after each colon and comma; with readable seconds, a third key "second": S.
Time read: {"hour": 11, "minute": 9}
